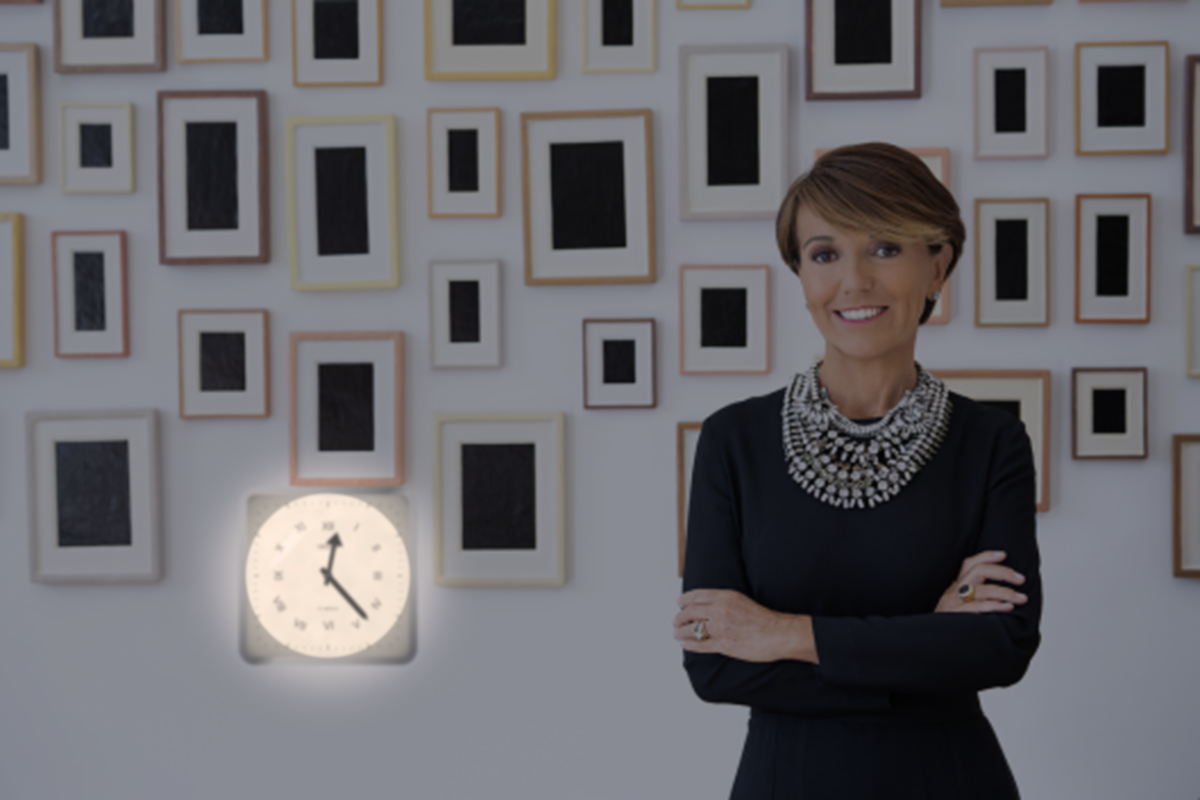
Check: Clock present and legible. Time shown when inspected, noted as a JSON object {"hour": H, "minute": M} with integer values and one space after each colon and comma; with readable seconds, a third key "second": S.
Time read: {"hour": 12, "minute": 23}
